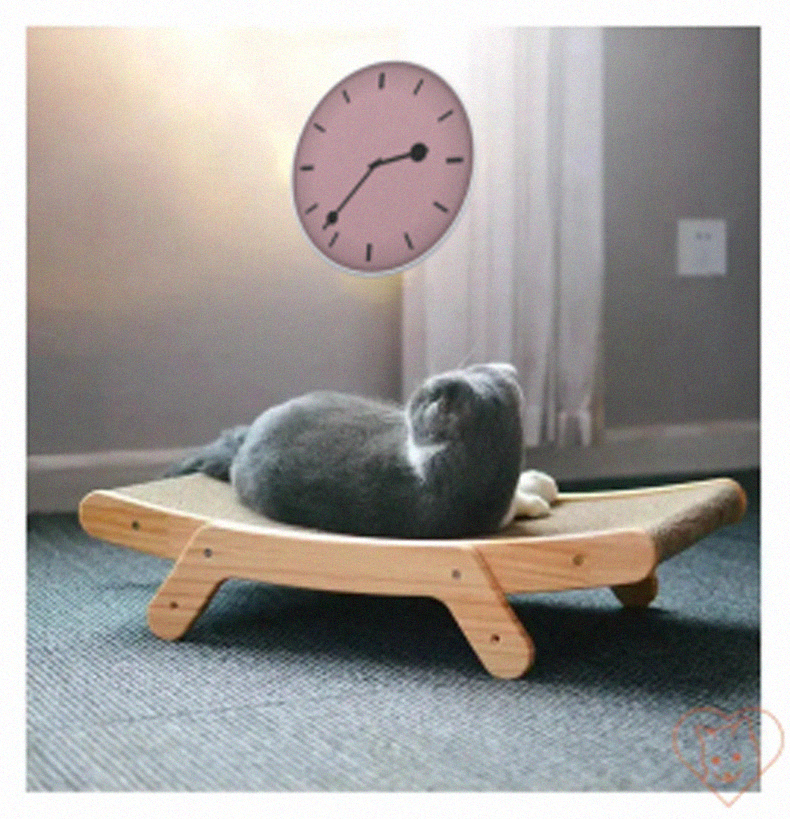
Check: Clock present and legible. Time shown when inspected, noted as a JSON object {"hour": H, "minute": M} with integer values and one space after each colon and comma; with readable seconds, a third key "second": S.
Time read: {"hour": 2, "minute": 37}
